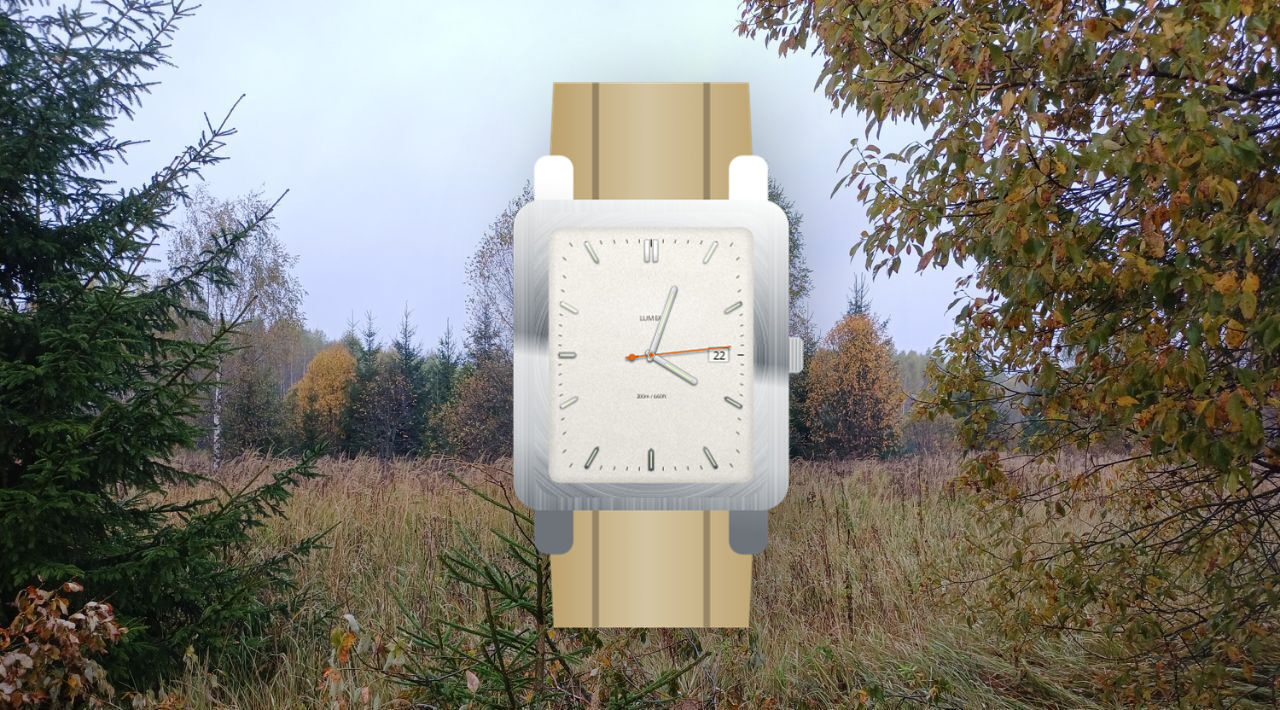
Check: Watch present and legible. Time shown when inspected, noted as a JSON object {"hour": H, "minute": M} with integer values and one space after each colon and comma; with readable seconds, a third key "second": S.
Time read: {"hour": 4, "minute": 3, "second": 14}
